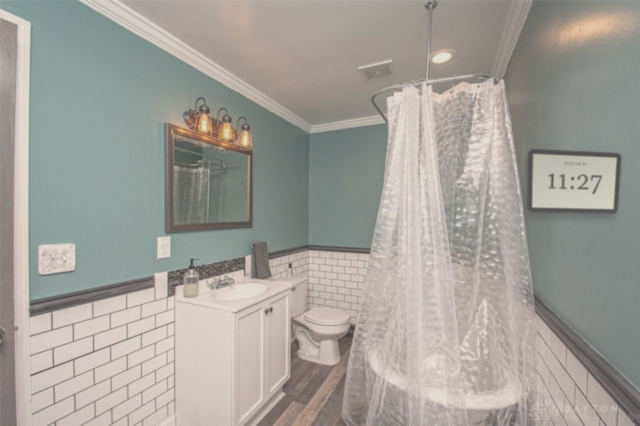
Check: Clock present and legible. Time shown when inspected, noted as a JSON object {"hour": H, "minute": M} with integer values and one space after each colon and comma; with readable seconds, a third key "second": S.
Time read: {"hour": 11, "minute": 27}
